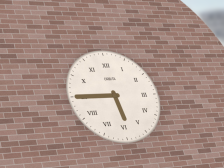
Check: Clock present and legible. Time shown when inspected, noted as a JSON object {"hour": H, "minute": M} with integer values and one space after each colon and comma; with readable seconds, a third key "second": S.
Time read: {"hour": 5, "minute": 45}
